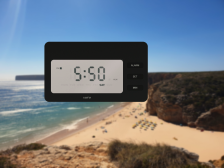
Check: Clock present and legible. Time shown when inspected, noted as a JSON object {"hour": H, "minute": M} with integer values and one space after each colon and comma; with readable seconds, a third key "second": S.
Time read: {"hour": 5, "minute": 50}
